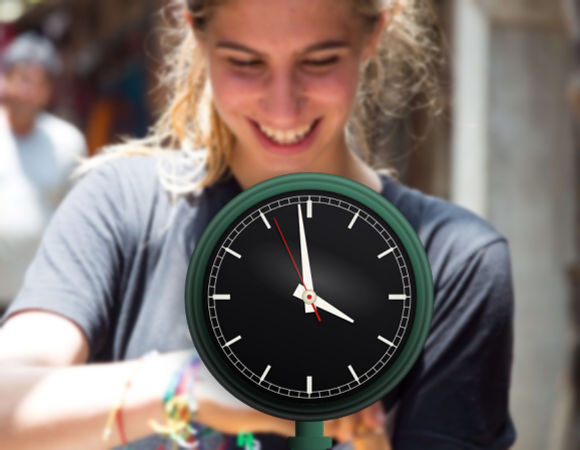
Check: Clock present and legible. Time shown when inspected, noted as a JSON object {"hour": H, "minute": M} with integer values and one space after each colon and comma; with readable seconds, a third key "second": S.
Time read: {"hour": 3, "minute": 58, "second": 56}
